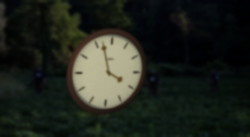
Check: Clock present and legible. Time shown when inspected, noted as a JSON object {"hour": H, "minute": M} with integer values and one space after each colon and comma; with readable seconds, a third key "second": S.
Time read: {"hour": 3, "minute": 57}
